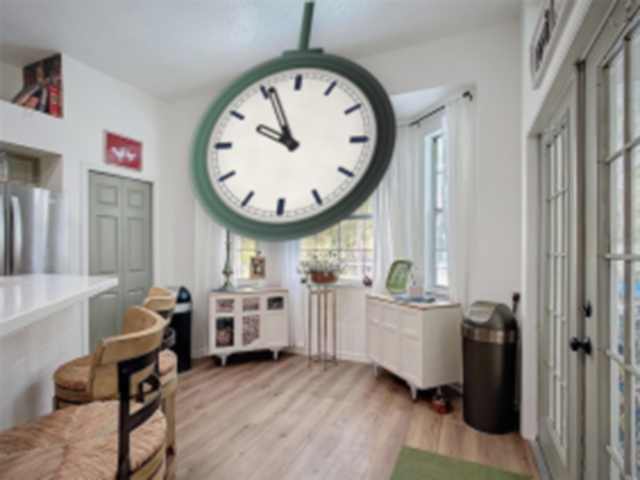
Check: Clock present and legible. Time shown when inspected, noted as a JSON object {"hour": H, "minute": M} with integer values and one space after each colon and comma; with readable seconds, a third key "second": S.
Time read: {"hour": 9, "minute": 56}
